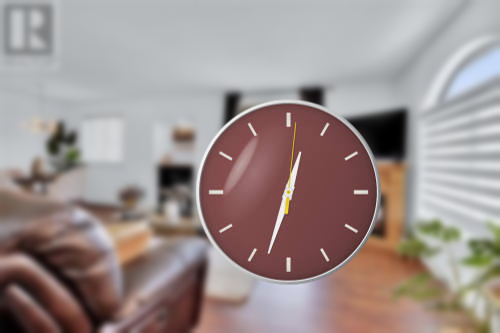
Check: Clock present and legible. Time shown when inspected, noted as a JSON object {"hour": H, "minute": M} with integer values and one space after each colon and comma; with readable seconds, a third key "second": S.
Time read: {"hour": 12, "minute": 33, "second": 1}
